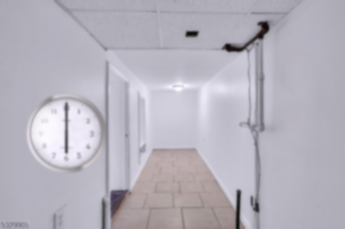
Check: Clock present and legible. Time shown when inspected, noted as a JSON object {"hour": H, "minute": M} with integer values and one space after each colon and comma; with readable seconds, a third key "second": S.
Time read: {"hour": 6, "minute": 0}
